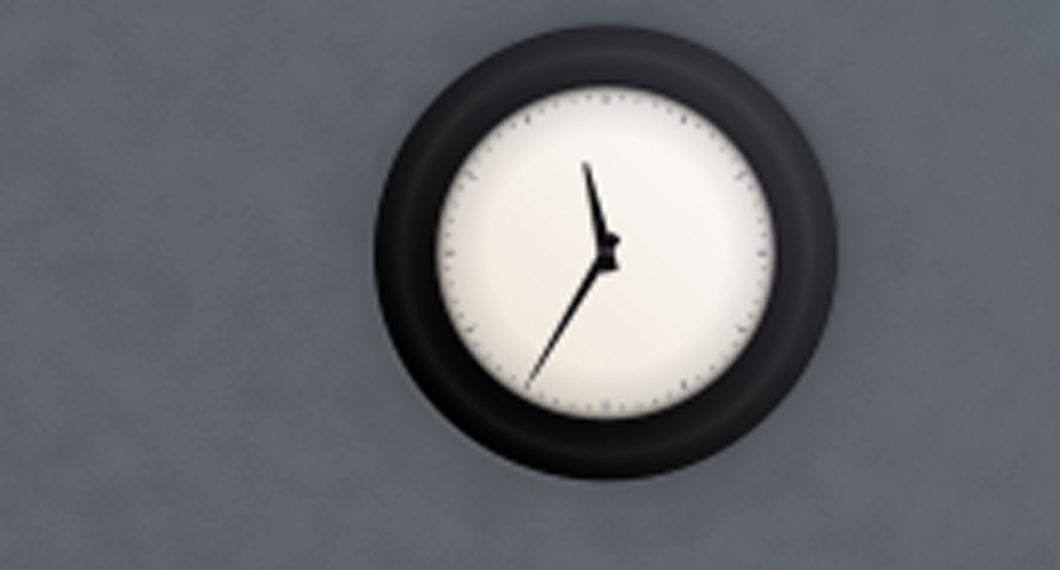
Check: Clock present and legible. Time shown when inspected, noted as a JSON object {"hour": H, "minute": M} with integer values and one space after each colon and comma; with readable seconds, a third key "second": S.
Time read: {"hour": 11, "minute": 35}
